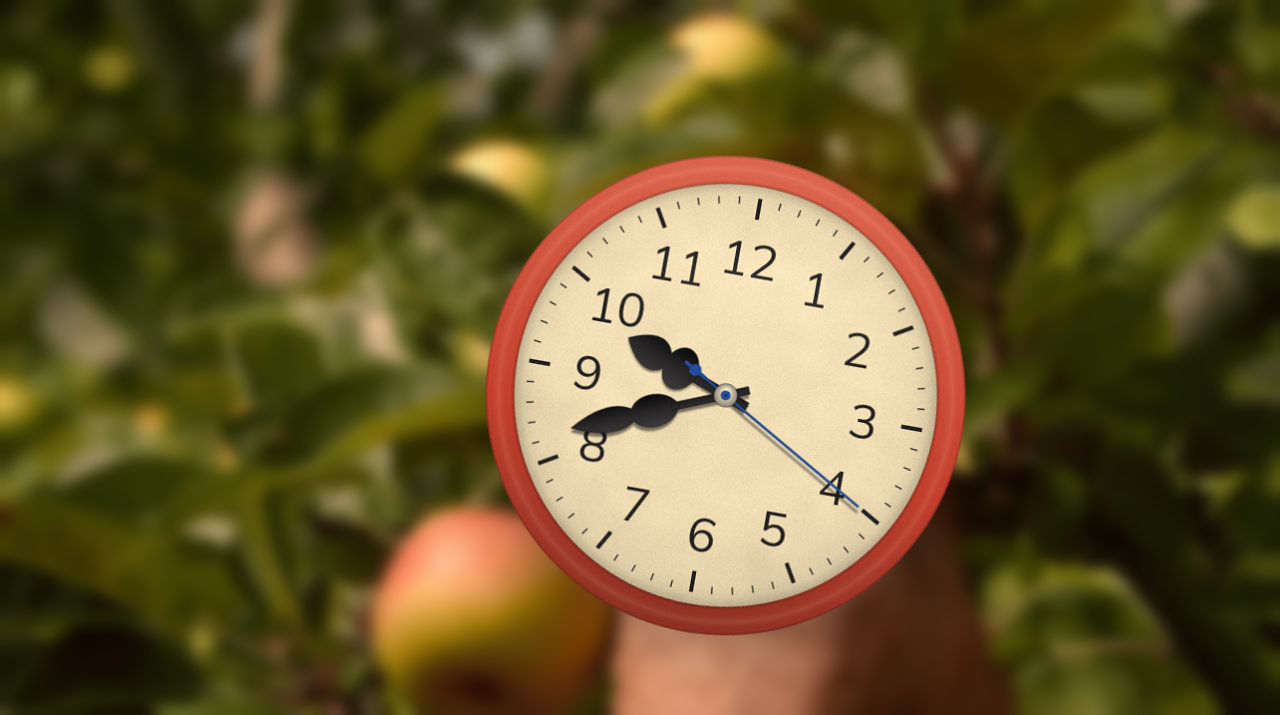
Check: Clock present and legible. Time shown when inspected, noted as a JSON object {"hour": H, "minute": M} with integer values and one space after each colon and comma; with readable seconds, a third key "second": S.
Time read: {"hour": 9, "minute": 41, "second": 20}
